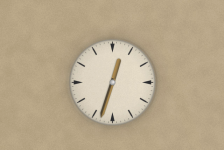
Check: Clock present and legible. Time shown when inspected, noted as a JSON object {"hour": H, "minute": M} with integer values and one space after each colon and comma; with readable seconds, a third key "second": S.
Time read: {"hour": 12, "minute": 33}
